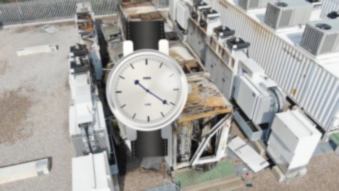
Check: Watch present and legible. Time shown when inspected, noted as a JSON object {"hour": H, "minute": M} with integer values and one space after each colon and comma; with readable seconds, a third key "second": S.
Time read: {"hour": 10, "minute": 21}
